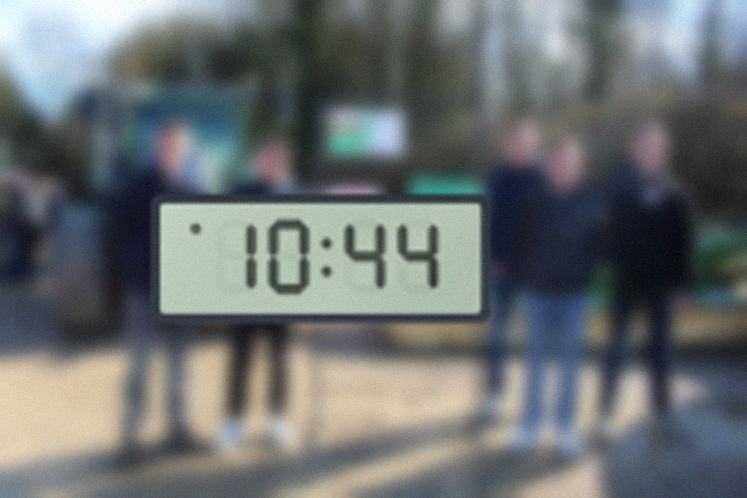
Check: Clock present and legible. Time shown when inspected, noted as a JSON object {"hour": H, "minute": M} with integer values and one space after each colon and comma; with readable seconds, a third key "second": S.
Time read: {"hour": 10, "minute": 44}
